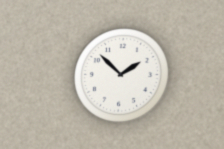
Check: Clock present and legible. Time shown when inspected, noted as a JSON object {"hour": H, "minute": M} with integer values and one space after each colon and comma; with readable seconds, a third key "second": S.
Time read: {"hour": 1, "minute": 52}
